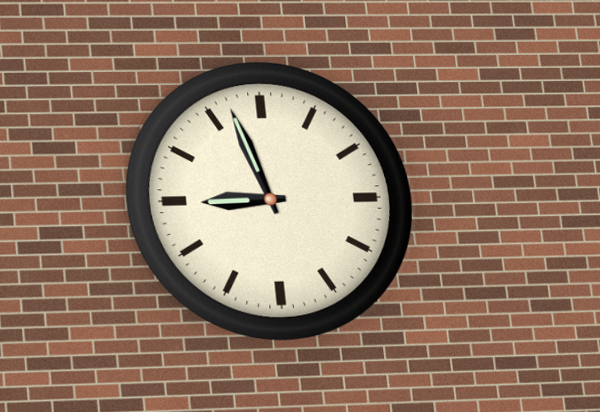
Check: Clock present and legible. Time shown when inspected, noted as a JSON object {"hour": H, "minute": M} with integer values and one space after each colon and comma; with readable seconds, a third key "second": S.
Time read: {"hour": 8, "minute": 57}
